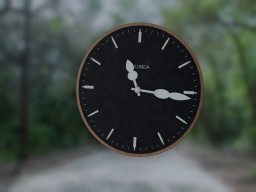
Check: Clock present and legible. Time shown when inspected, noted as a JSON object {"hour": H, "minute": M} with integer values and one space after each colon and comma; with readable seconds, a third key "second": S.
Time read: {"hour": 11, "minute": 16}
